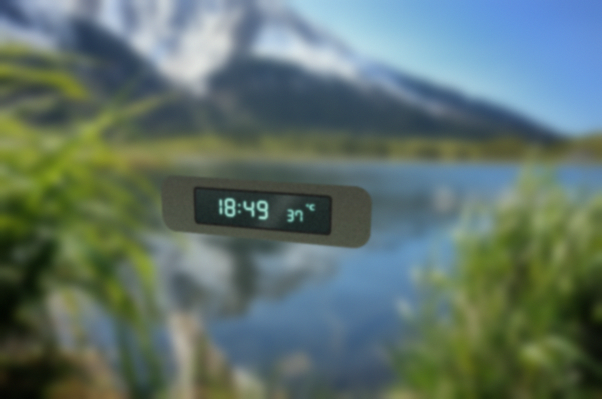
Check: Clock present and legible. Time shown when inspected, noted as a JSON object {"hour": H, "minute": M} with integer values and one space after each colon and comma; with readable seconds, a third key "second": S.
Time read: {"hour": 18, "minute": 49}
